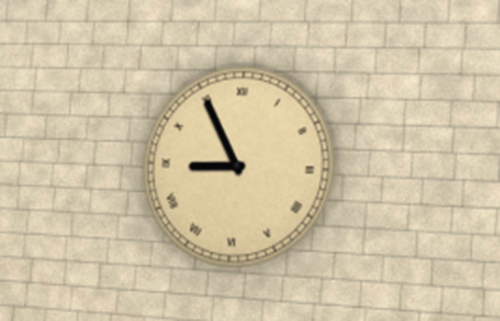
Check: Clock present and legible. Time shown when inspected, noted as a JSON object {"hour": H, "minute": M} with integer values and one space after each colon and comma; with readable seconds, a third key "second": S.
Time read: {"hour": 8, "minute": 55}
